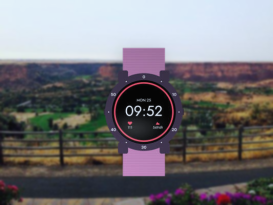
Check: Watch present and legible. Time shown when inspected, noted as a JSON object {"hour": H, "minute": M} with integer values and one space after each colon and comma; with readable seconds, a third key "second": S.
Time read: {"hour": 9, "minute": 52}
